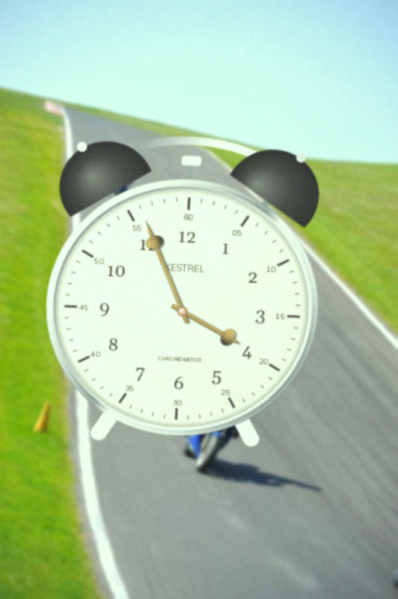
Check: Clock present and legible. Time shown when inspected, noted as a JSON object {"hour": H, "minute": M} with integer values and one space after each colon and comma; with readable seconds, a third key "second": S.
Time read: {"hour": 3, "minute": 56}
